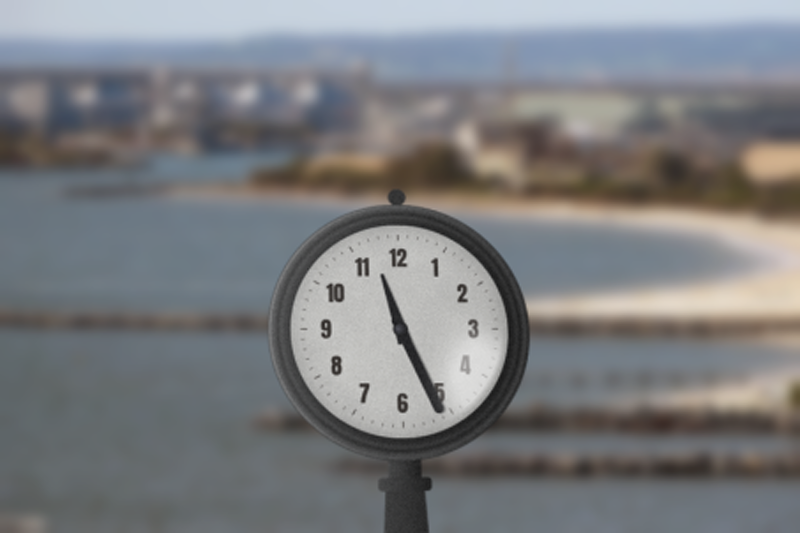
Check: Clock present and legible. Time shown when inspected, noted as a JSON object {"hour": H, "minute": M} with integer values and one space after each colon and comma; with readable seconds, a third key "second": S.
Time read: {"hour": 11, "minute": 26}
